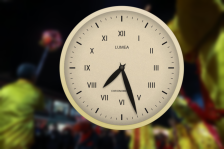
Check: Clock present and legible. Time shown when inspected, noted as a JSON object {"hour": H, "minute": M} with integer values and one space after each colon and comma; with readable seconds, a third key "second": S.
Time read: {"hour": 7, "minute": 27}
